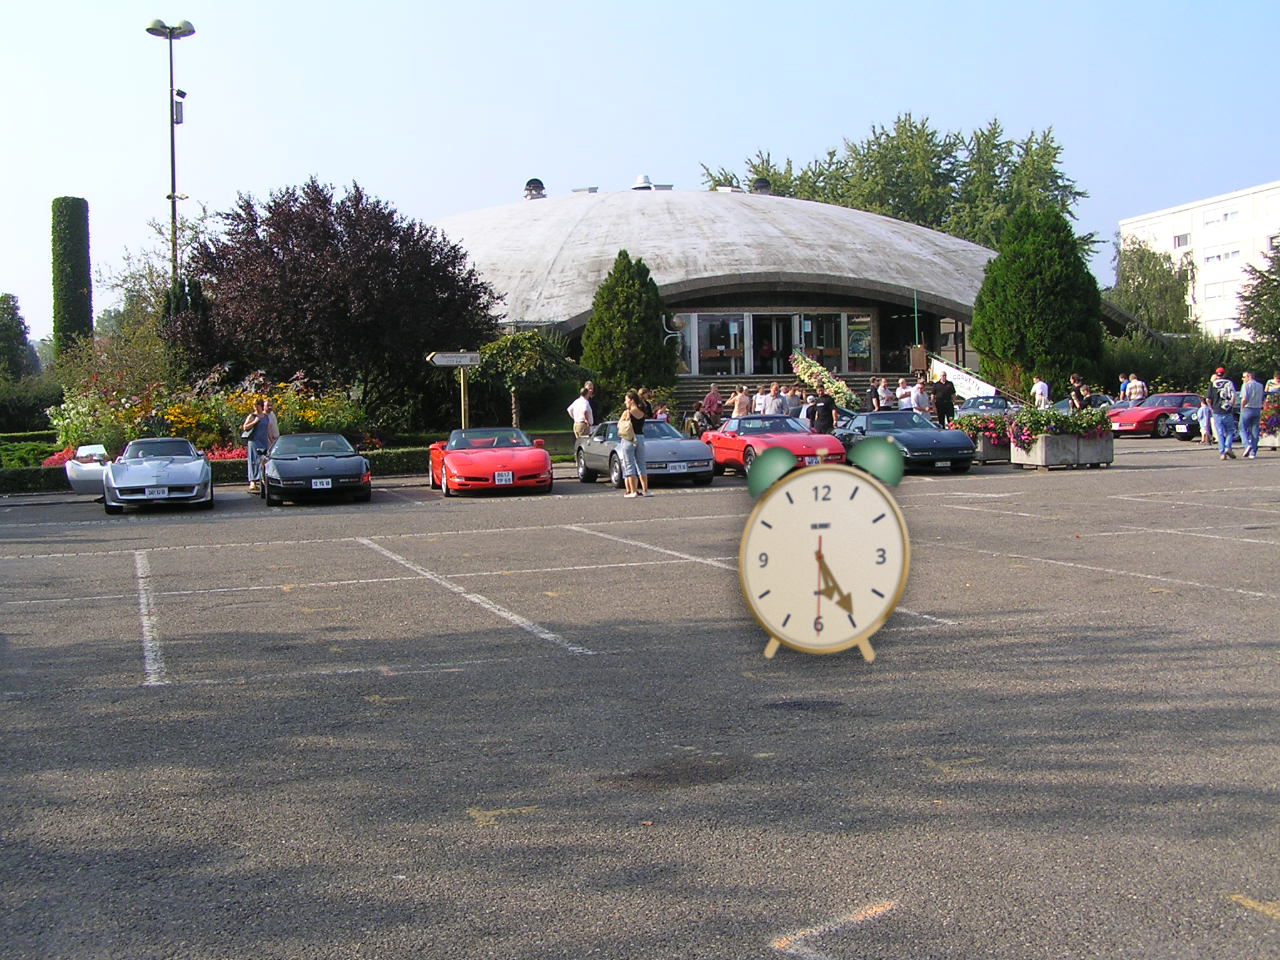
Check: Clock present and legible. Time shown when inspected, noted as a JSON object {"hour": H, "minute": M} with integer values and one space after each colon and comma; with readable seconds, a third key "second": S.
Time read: {"hour": 5, "minute": 24, "second": 30}
